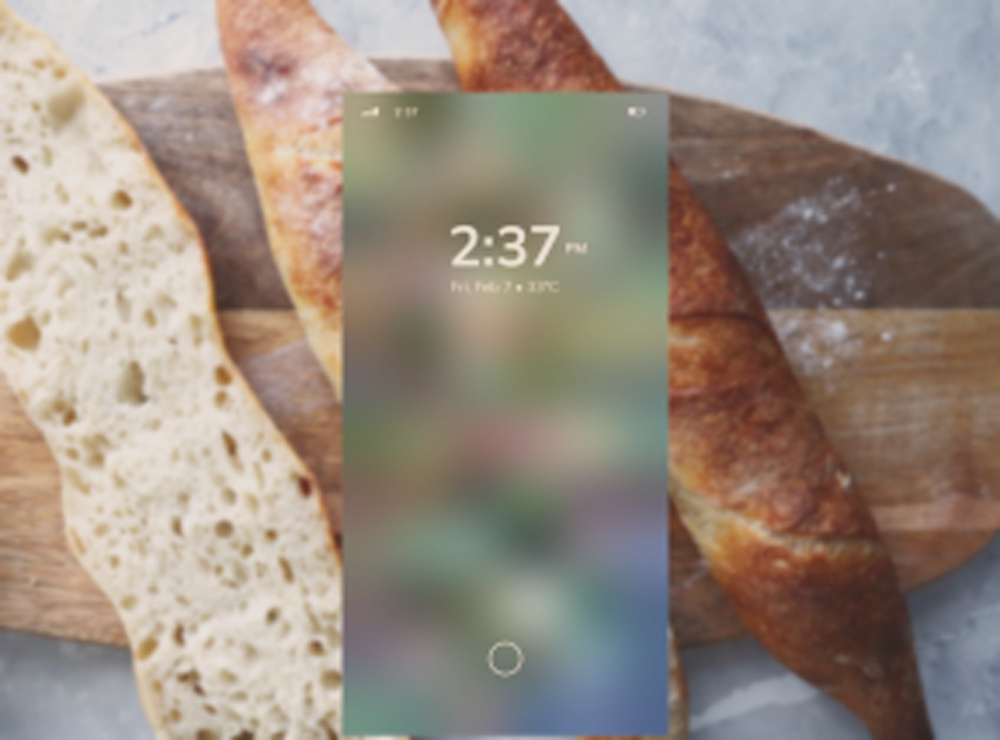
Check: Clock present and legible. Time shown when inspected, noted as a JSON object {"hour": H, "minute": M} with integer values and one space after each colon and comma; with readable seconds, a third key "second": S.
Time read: {"hour": 2, "minute": 37}
